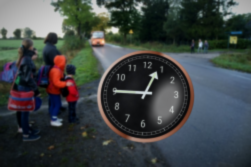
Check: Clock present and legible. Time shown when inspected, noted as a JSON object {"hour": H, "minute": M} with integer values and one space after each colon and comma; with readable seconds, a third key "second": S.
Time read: {"hour": 12, "minute": 45}
